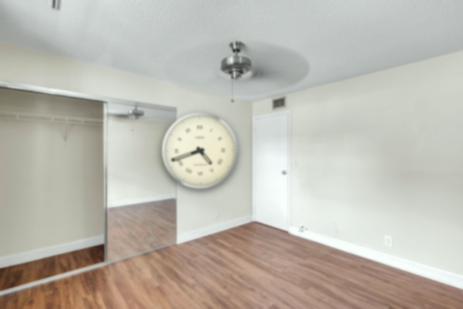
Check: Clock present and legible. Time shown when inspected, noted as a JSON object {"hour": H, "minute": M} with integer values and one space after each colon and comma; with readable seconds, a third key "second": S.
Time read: {"hour": 4, "minute": 42}
